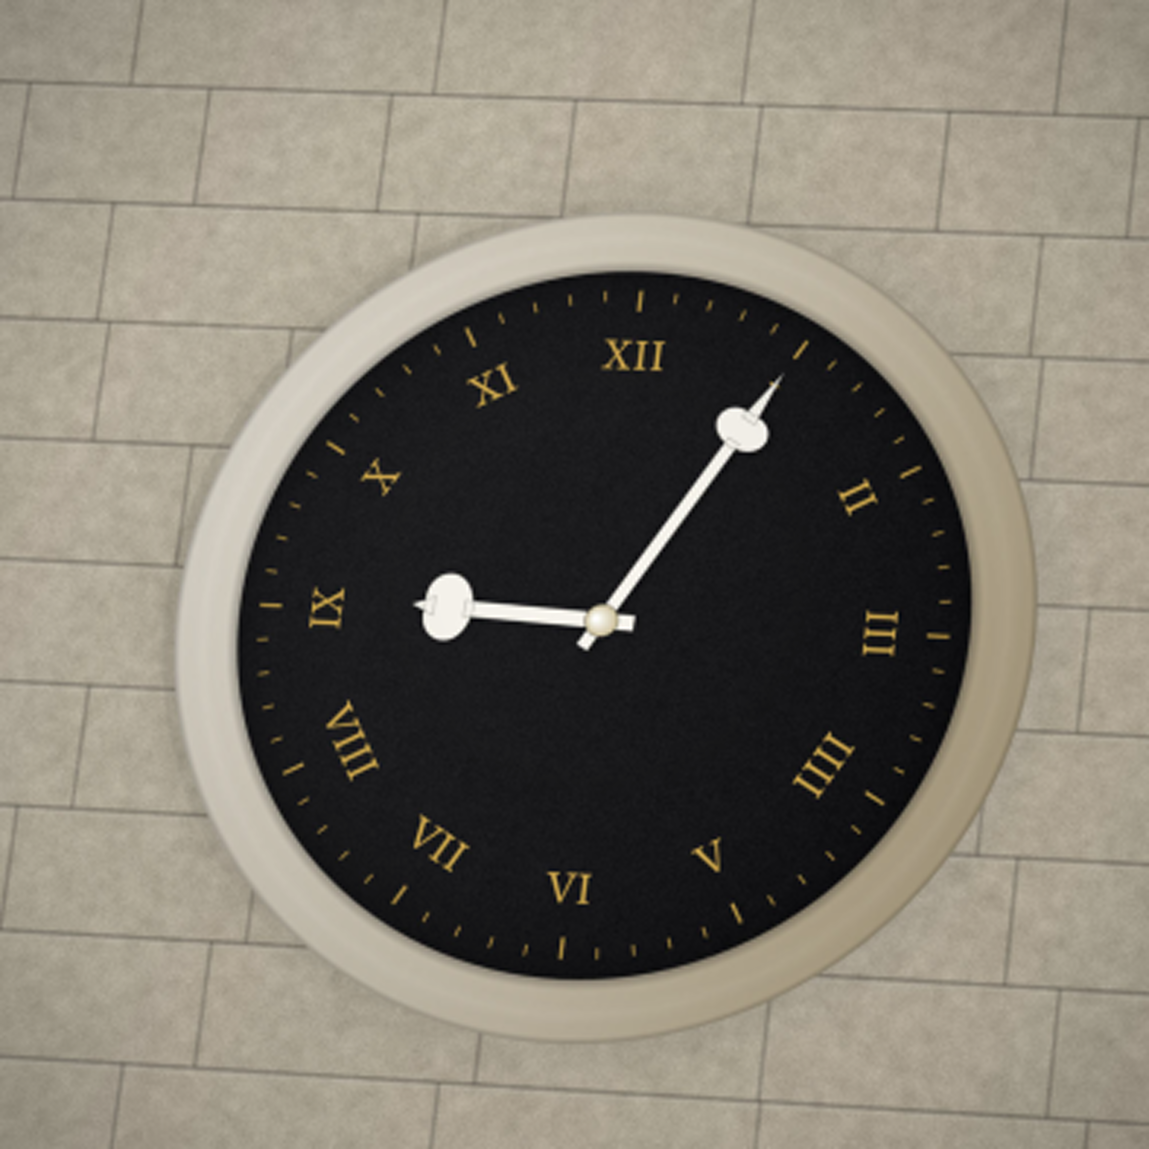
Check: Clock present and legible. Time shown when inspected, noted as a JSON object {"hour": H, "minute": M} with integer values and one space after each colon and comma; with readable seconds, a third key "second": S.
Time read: {"hour": 9, "minute": 5}
